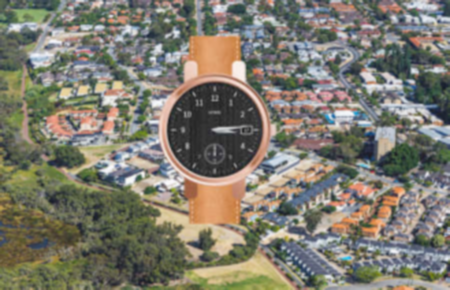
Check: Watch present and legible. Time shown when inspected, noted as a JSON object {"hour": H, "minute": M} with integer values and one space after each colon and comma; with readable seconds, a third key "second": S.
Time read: {"hour": 3, "minute": 14}
